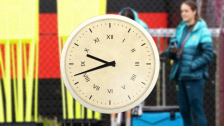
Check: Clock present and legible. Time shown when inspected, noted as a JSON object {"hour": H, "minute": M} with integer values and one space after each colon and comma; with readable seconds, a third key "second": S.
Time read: {"hour": 9, "minute": 42}
